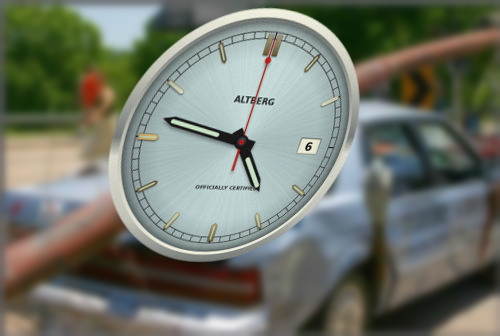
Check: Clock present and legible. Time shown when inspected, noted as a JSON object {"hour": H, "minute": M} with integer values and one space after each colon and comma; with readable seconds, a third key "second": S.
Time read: {"hour": 4, "minute": 47, "second": 0}
